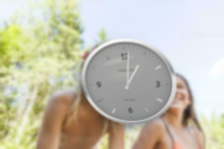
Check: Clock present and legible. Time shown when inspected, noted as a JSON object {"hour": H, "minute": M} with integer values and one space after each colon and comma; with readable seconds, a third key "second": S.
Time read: {"hour": 1, "minute": 1}
